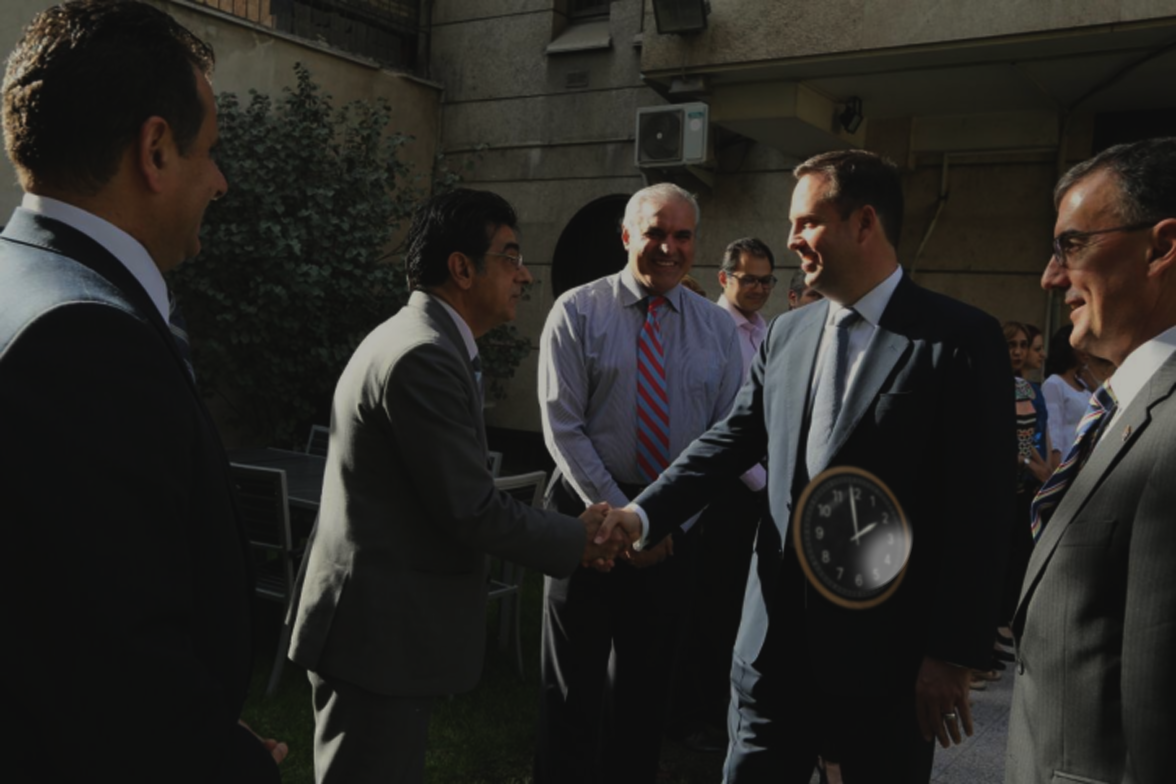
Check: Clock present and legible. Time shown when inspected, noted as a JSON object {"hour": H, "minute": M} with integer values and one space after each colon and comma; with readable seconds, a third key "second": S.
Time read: {"hour": 1, "minute": 59}
